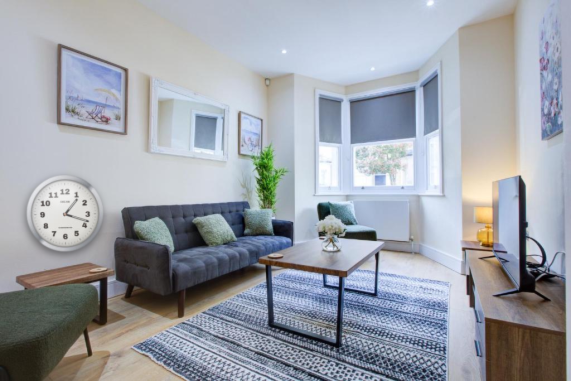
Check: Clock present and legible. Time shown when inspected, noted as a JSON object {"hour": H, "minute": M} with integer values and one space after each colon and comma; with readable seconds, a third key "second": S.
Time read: {"hour": 1, "minute": 18}
